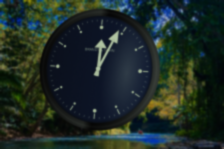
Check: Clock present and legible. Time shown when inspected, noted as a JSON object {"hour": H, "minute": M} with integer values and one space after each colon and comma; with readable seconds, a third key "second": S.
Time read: {"hour": 12, "minute": 4}
